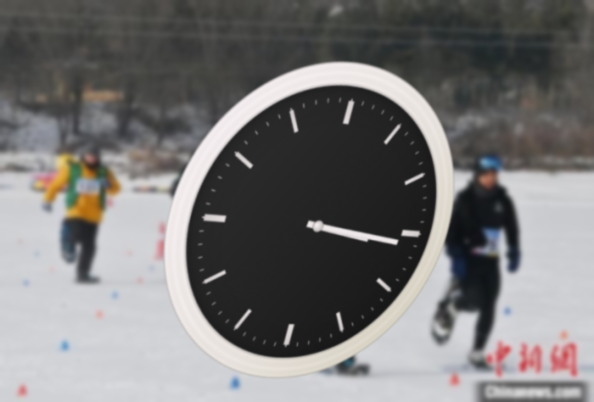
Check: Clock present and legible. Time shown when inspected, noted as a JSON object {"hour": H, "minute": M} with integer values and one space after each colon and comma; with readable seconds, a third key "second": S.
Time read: {"hour": 3, "minute": 16}
